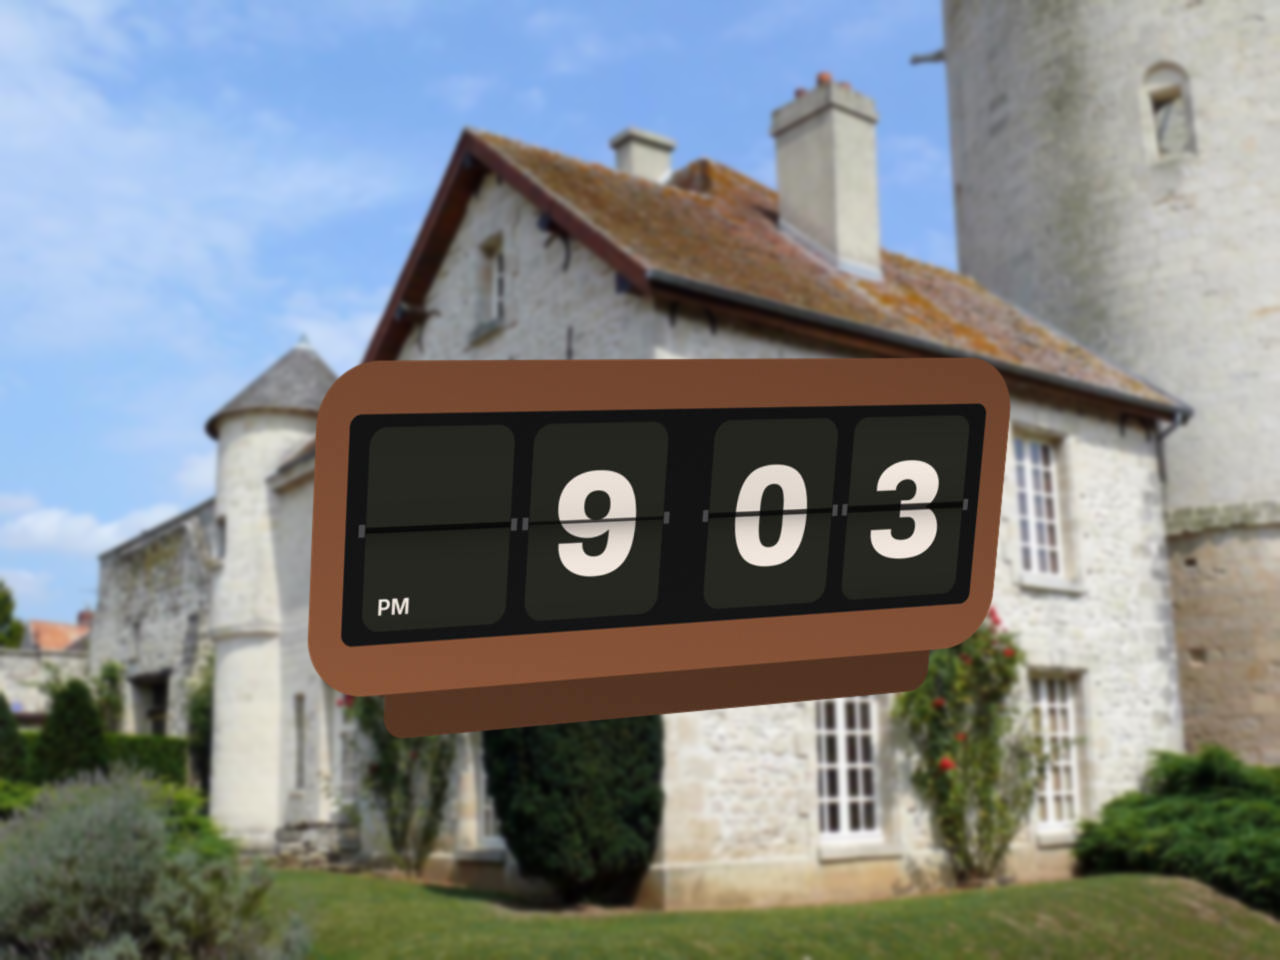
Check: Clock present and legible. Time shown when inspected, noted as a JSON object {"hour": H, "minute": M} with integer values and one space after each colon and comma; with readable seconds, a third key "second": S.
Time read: {"hour": 9, "minute": 3}
